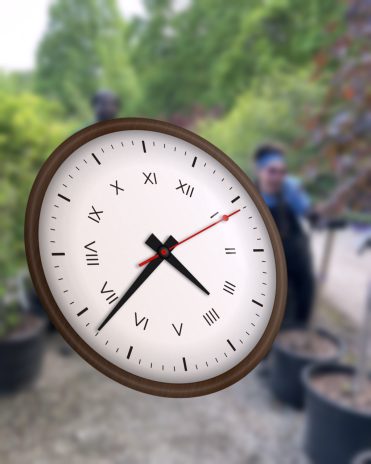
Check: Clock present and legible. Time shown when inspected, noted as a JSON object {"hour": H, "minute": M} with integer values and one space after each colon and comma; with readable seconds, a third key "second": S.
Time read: {"hour": 3, "minute": 33, "second": 6}
